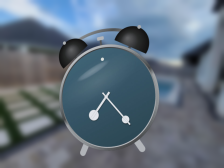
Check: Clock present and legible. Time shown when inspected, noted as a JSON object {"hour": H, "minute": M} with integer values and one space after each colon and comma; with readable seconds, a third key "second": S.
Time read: {"hour": 7, "minute": 24}
